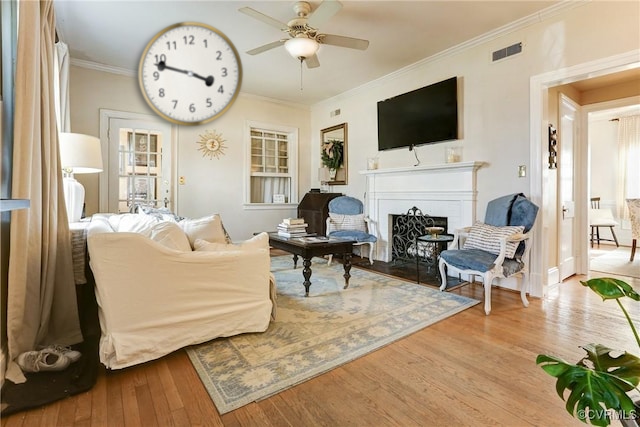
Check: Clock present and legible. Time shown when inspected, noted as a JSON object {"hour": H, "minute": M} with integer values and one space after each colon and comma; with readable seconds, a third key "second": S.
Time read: {"hour": 3, "minute": 48}
